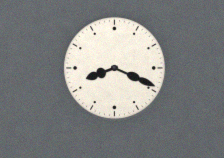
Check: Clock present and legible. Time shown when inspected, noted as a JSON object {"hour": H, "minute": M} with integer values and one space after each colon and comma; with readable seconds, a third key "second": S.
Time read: {"hour": 8, "minute": 19}
